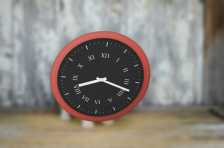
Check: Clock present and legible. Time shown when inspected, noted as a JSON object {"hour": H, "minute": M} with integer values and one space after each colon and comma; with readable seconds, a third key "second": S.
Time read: {"hour": 8, "minute": 18}
